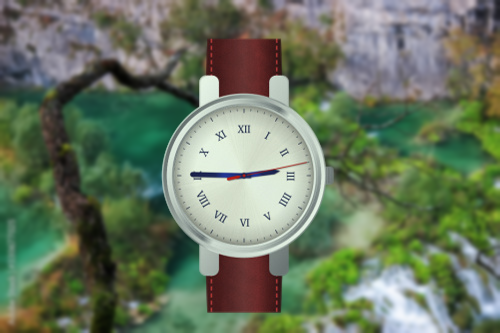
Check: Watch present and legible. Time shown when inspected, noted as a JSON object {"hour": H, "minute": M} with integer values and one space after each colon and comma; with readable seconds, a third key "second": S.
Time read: {"hour": 2, "minute": 45, "second": 13}
